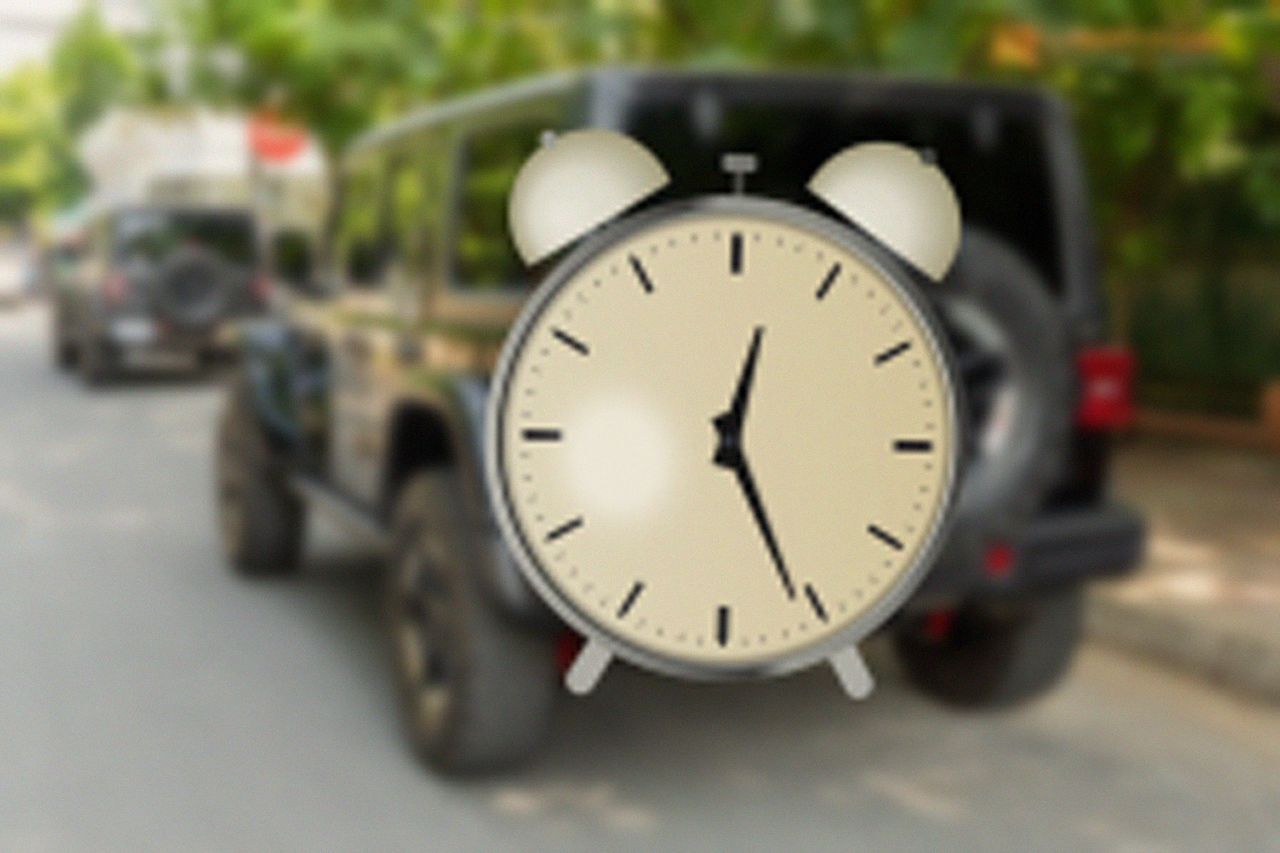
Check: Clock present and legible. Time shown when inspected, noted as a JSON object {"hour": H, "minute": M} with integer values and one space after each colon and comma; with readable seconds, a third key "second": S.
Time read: {"hour": 12, "minute": 26}
